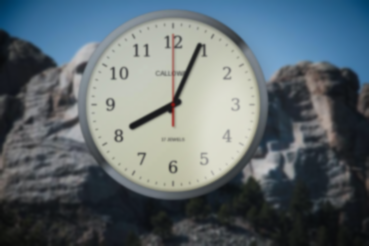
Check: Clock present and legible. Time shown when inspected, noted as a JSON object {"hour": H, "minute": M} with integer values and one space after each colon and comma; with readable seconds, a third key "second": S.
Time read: {"hour": 8, "minute": 4, "second": 0}
